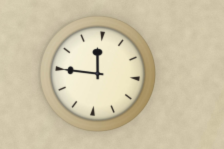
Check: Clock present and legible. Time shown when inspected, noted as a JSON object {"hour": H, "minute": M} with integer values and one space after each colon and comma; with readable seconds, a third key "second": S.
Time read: {"hour": 11, "minute": 45}
